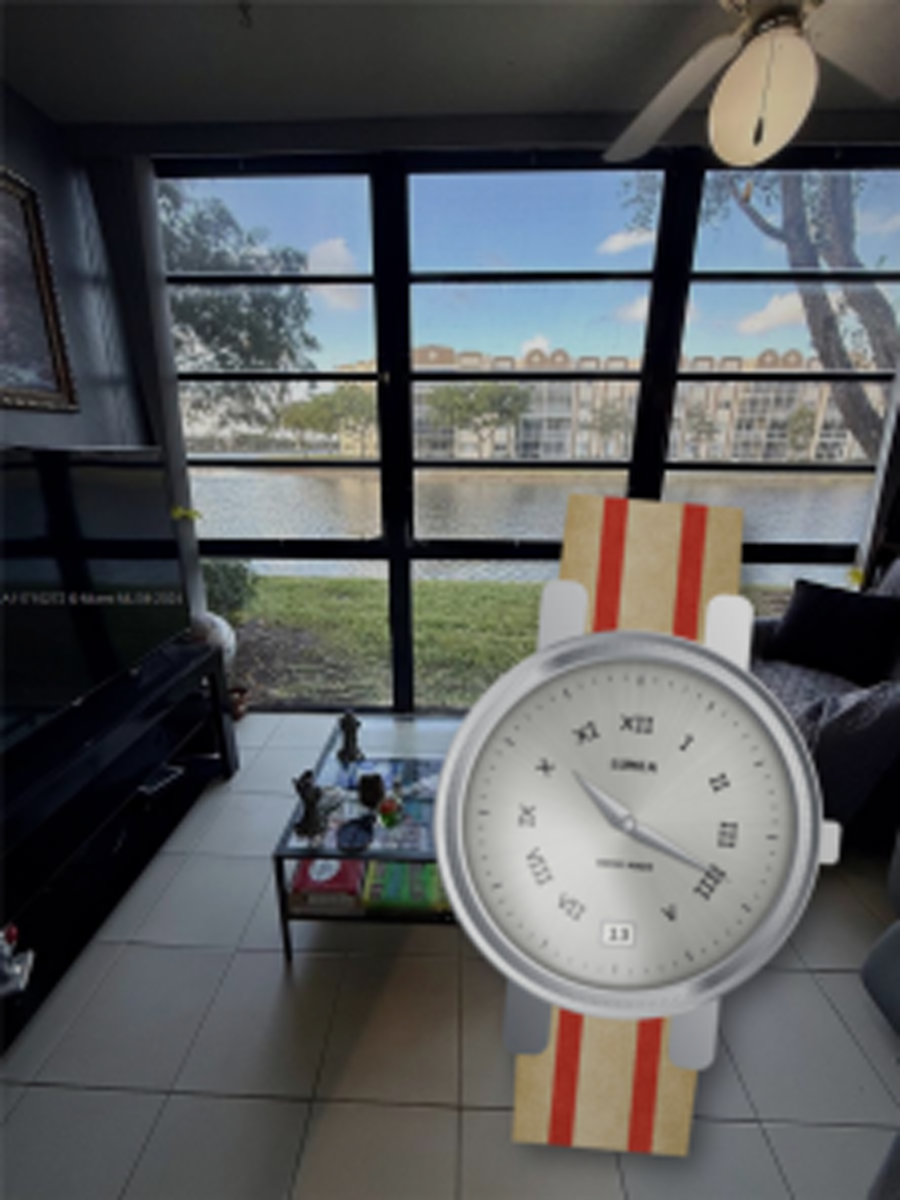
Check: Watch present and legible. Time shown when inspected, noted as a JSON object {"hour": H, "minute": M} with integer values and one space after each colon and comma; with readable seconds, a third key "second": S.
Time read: {"hour": 10, "minute": 19}
